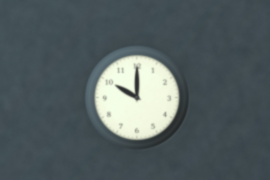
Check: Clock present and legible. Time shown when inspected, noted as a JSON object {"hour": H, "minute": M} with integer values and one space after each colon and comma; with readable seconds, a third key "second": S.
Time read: {"hour": 10, "minute": 0}
